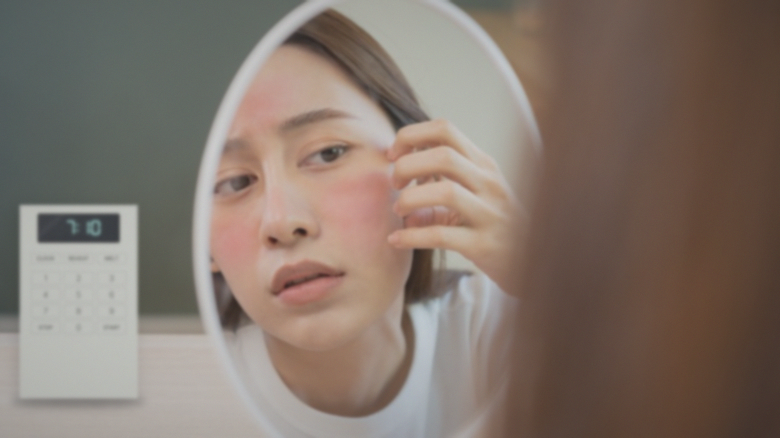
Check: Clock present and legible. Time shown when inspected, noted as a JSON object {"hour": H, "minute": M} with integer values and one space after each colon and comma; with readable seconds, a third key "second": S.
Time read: {"hour": 7, "minute": 10}
